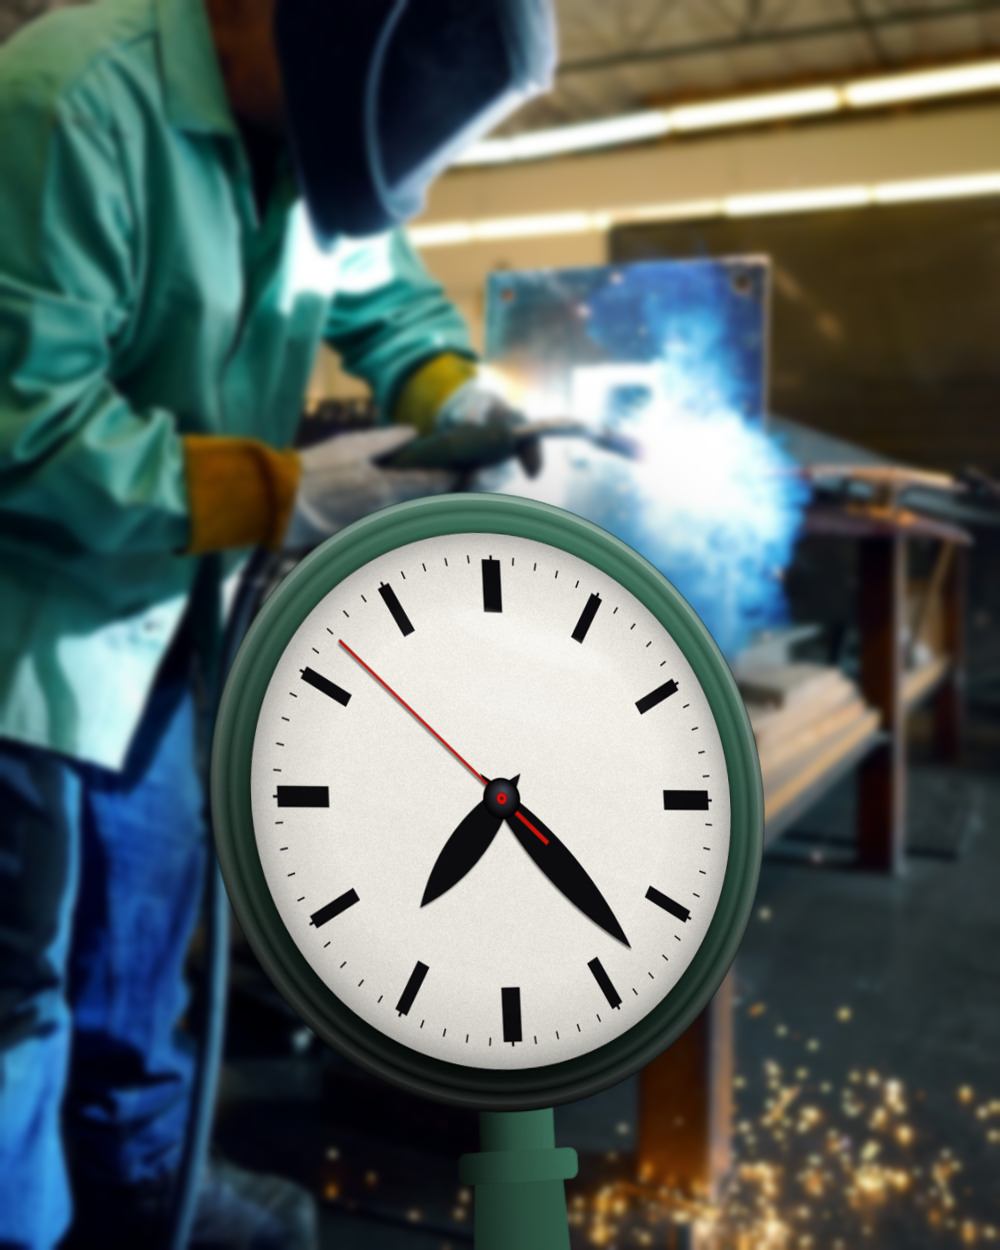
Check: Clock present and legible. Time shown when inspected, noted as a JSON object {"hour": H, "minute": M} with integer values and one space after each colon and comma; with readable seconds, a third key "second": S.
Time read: {"hour": 7, "minute": 22, "second": 52}
